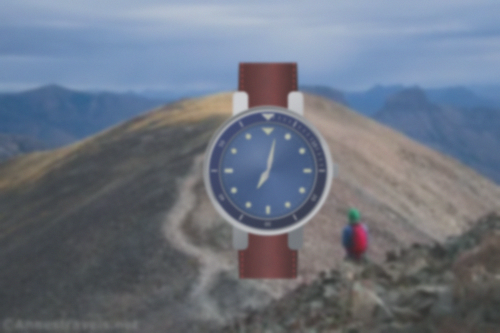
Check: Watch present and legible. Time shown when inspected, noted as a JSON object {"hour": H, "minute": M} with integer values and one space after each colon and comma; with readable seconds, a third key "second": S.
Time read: {"hour": 7, "minute": 2}
